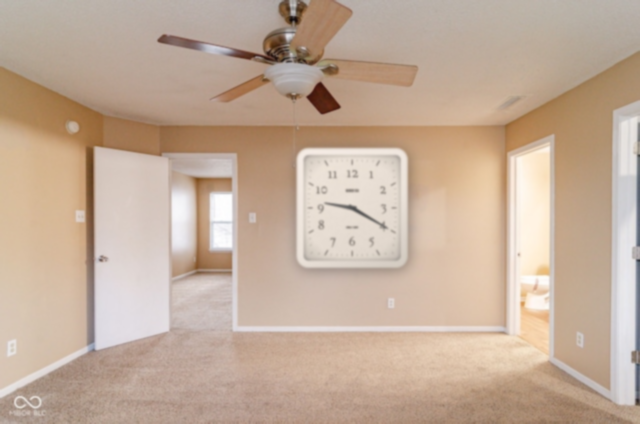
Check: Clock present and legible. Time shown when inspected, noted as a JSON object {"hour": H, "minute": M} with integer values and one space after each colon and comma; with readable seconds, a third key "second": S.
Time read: {"hour": 9, "minute": 20}
